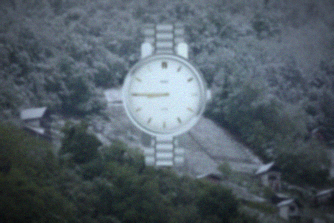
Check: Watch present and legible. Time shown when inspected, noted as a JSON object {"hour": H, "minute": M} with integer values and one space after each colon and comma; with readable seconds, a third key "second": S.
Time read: {"hour": 8, "minute": 45}
